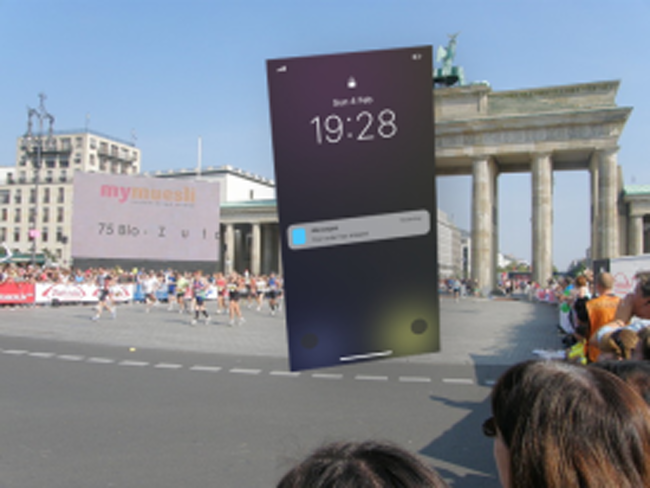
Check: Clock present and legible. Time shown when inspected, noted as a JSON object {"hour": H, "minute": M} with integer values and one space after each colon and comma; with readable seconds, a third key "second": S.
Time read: {"hour": 19, "minute": 28}
